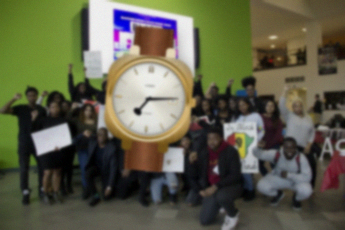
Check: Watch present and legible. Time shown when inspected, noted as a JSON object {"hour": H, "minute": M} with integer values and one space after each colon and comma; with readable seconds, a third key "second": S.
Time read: {"hour": 7, "minute": 14}
